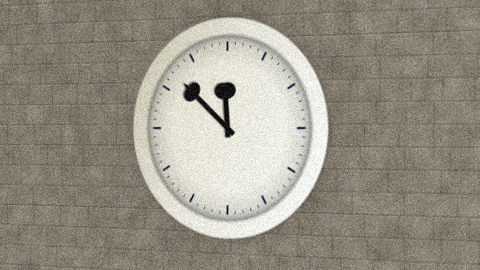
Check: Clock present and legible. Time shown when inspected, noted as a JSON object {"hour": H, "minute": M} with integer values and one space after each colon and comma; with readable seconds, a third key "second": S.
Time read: {"hour": 11, "minute": 52}
